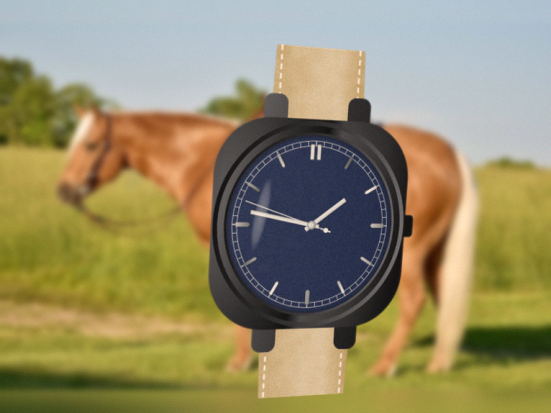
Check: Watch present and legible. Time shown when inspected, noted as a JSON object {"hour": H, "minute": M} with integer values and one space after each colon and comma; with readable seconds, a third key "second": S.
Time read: {"hour": 1, "minute": 46, "second": 48}
